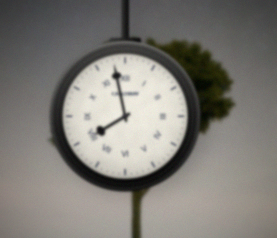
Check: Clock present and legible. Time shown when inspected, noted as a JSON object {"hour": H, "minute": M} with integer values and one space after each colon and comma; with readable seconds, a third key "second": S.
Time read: {"hour": 7, "minute": 58}
